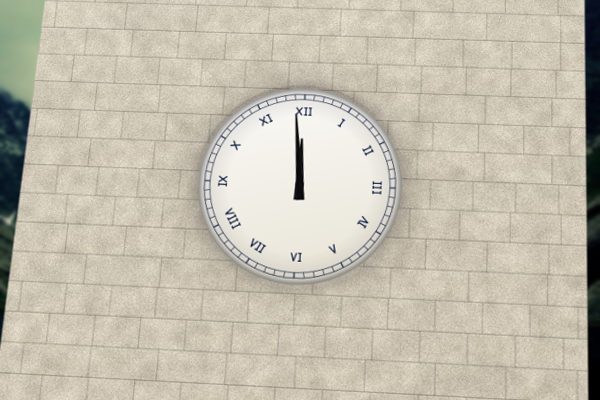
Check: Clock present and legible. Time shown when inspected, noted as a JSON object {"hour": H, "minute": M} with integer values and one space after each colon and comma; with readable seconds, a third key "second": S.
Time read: {"hour": 11, "minute": 59}
